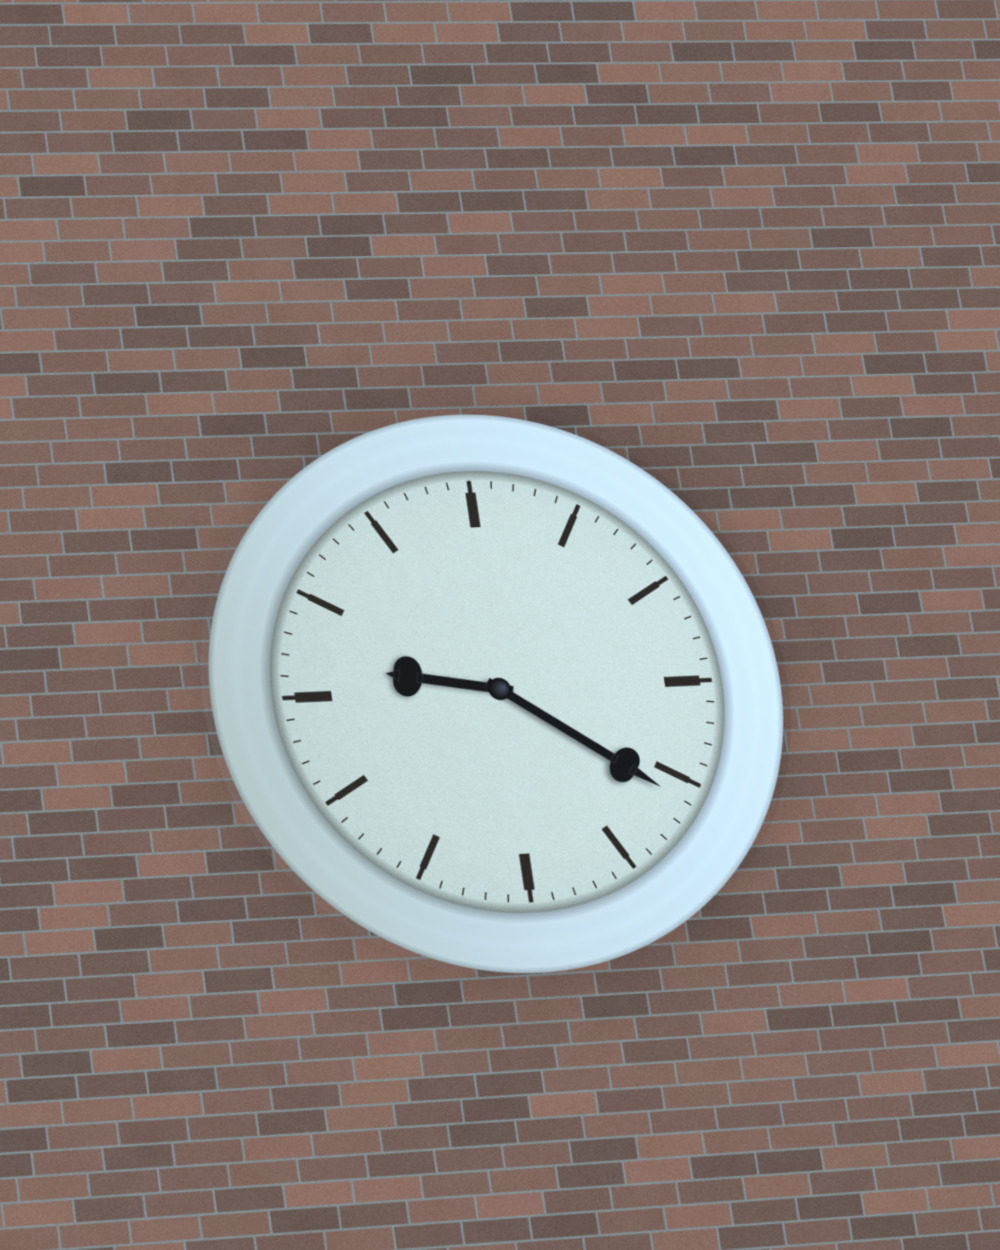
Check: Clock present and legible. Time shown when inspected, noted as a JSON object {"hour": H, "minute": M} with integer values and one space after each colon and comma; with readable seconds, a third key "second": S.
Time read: {"hour": 9, "minute": 21}
